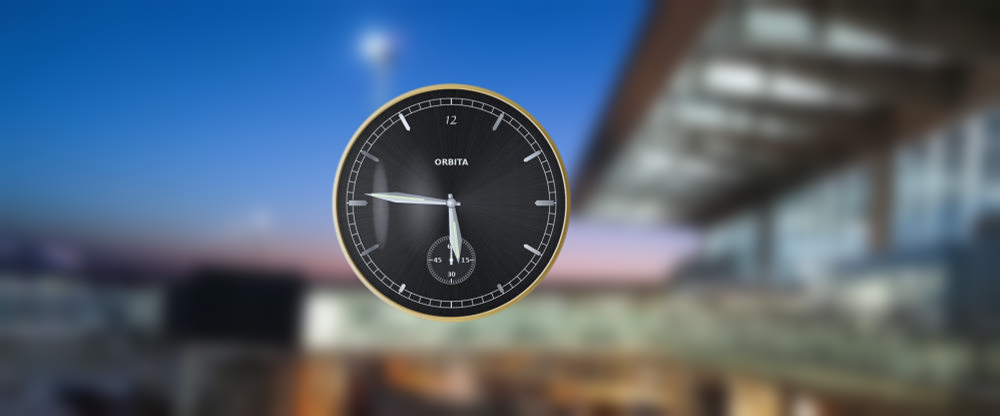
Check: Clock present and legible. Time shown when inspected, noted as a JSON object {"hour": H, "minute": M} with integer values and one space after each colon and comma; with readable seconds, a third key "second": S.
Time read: {"hour": 5, "minute": 46}
